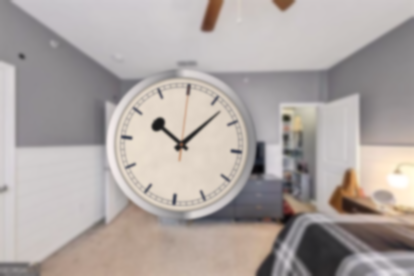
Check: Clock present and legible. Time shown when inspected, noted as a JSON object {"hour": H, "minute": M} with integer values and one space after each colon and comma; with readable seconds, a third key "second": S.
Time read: {"hour": 10, "minute": 7, "second": 0}
